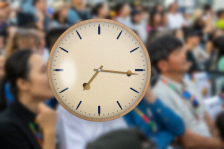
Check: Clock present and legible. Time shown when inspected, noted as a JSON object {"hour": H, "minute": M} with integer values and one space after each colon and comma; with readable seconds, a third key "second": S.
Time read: {"hour": 7, "minute": 16}
